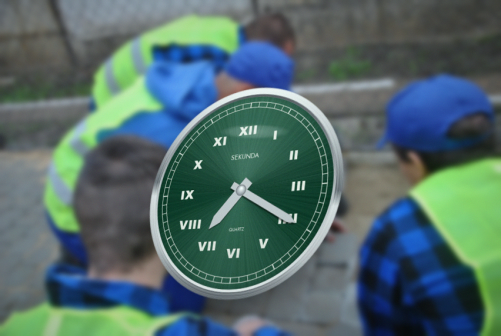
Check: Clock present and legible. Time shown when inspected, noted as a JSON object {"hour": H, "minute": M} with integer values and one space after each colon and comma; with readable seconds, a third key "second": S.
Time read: {"hour": 7, "minute": 20}
